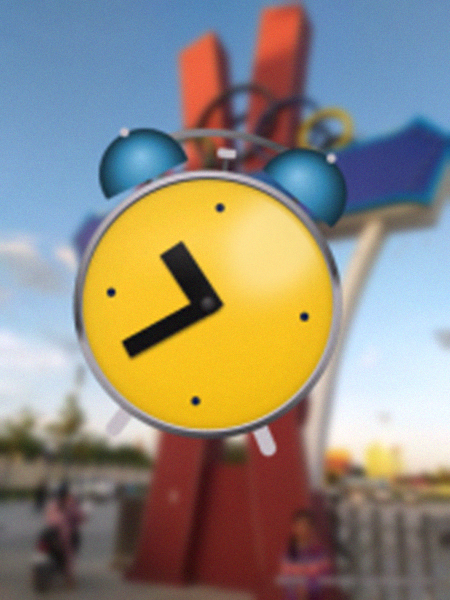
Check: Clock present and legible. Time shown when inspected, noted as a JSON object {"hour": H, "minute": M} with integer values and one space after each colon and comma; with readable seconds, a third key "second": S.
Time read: {"hour": 10, "minute": 39}
